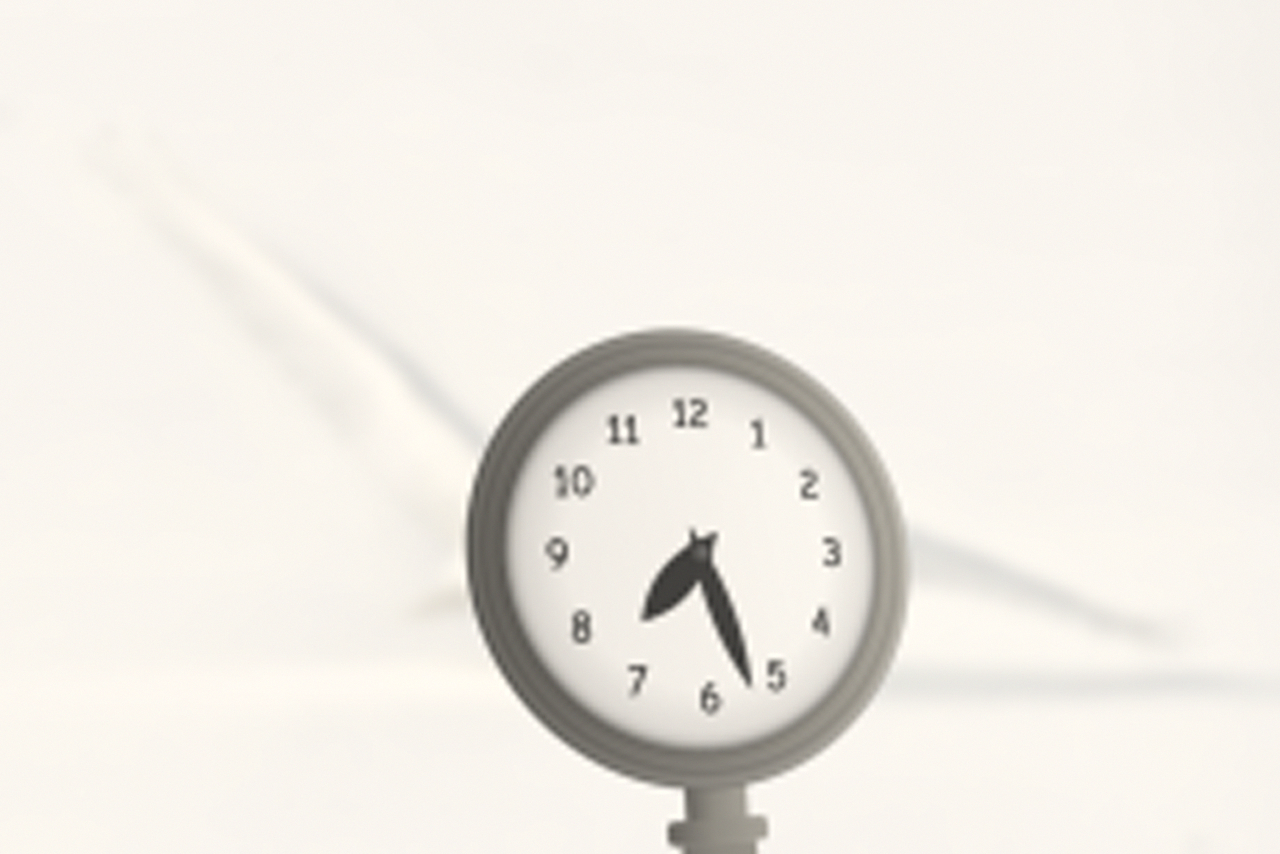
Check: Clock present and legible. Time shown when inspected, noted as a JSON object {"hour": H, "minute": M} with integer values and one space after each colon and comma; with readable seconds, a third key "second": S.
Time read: {"hour": 7, "minute": 27}
